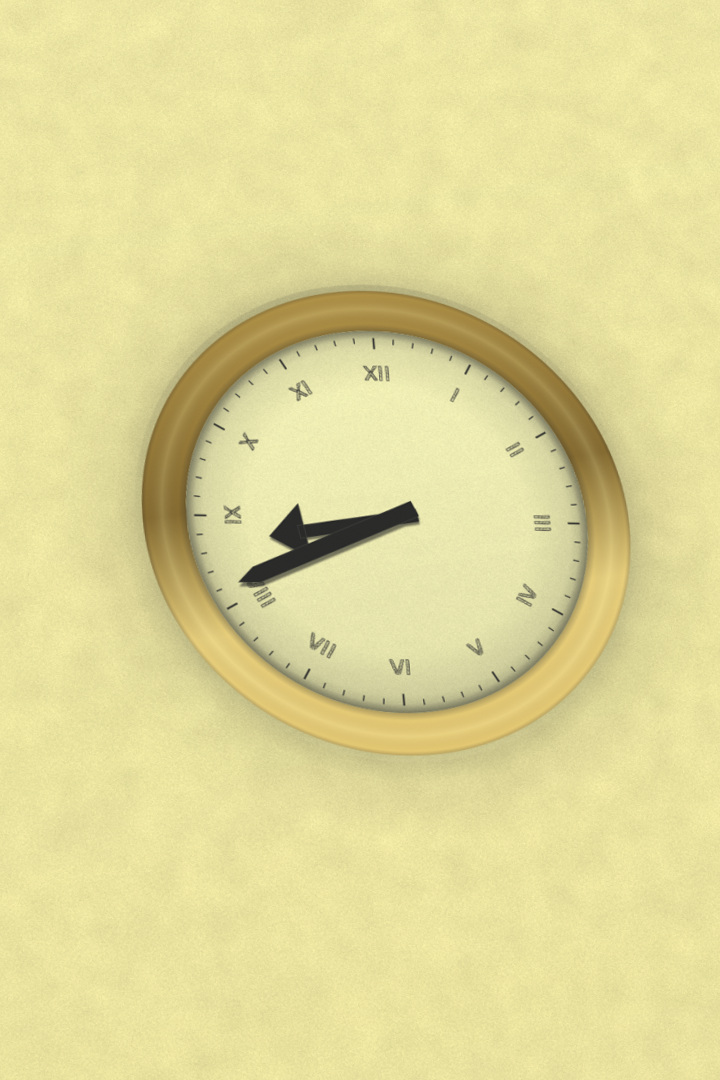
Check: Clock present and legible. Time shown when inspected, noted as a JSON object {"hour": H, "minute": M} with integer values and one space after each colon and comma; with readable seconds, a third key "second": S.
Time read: {"hour": 8, "minute": 41}
